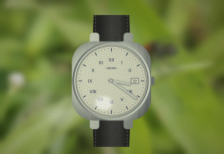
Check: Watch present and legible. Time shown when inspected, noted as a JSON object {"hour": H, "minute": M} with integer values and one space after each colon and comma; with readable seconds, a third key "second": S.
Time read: {"hour": 3, "minute": 21}
